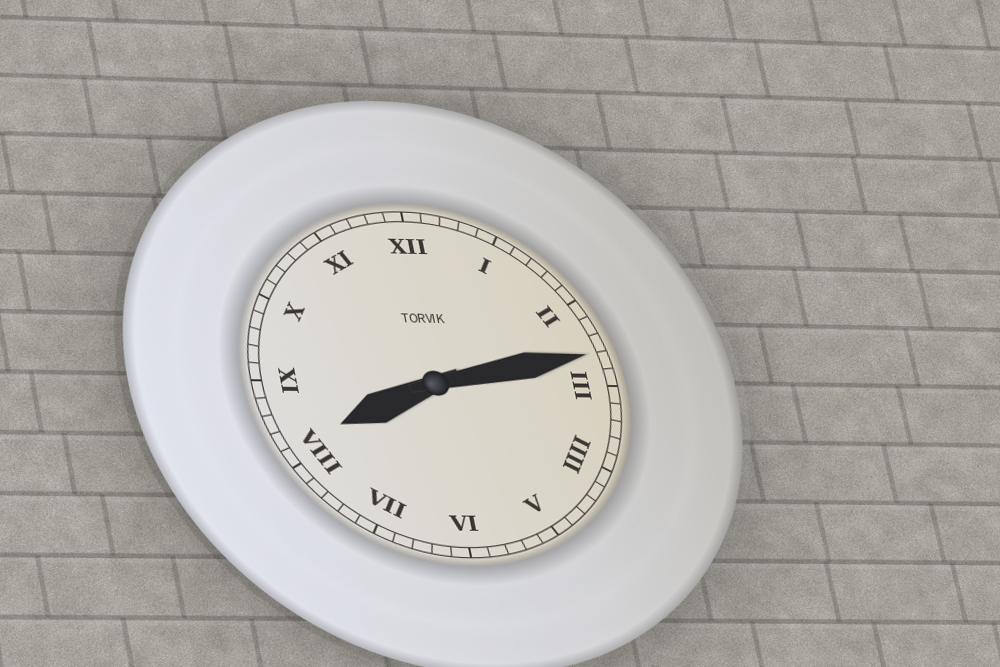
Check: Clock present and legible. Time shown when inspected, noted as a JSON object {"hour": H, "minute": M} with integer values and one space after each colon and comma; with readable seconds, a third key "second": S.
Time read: {"hour": 8, "minute": 13}
